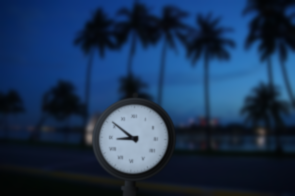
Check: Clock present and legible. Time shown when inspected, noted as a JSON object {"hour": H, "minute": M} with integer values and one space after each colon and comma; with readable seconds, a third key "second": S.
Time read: {"hour": 8, "minute": 51}
